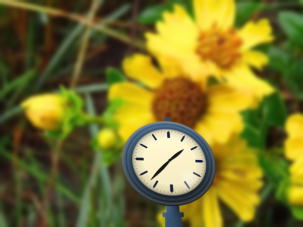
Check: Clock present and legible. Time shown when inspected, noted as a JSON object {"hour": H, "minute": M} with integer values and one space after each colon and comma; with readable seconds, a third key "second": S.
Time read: {"hour": 1, "minute": 37}
